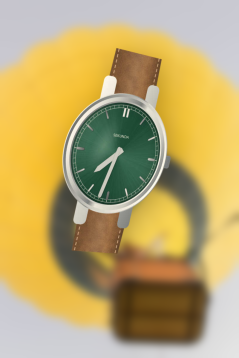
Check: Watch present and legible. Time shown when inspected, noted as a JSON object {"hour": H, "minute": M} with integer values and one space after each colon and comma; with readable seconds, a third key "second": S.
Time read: {"hour": 7, "minute": 32}
